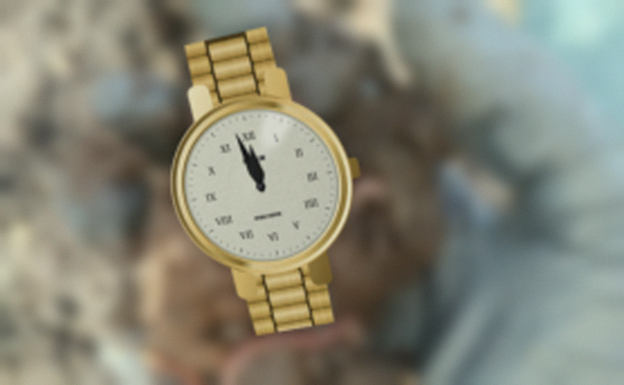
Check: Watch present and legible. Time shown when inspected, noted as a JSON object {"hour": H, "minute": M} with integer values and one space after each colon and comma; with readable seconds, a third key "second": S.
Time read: {"hour": 11, "minute": 58}
